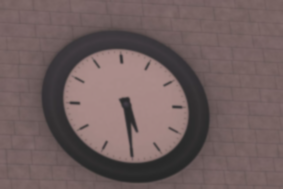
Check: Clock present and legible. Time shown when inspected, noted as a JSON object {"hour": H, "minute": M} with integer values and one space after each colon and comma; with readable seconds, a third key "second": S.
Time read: {"hour": 5, "minute": 30}
